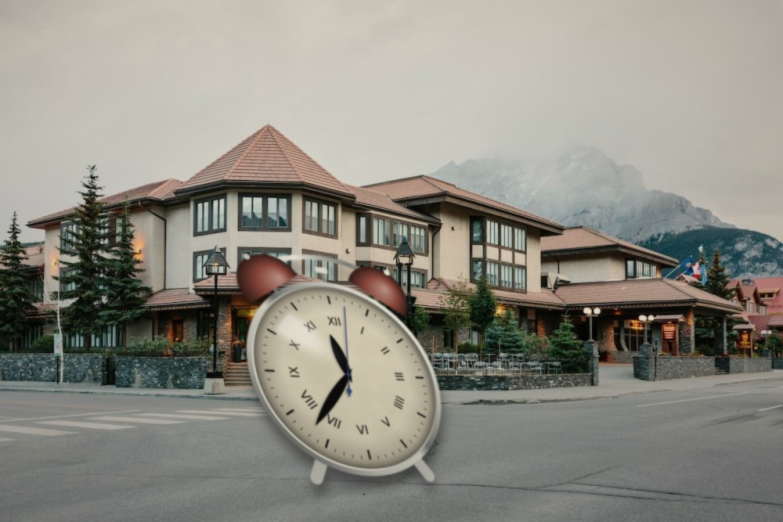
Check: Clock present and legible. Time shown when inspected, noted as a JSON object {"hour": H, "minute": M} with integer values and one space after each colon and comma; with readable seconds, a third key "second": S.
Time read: {"hour": 11, "minute": 37, "second": 2}
